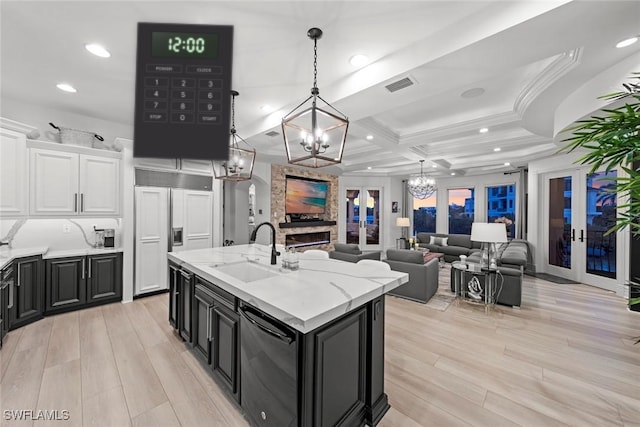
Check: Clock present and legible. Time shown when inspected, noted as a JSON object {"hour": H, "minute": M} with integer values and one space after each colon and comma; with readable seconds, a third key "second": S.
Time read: {"hour": 12, "minute": 0}
